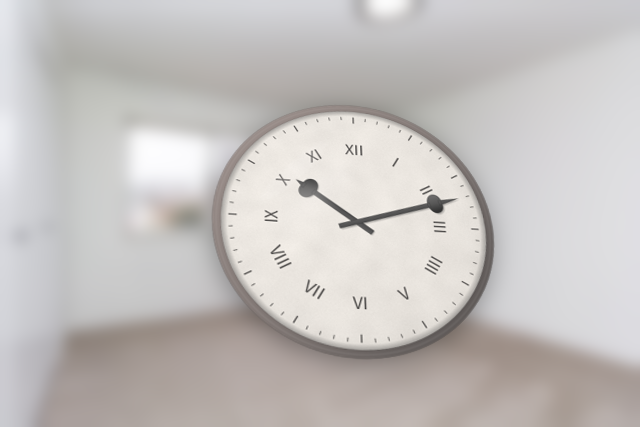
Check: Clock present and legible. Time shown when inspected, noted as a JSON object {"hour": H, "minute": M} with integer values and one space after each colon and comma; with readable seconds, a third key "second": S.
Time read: {"hour": 10, "minute": 12}
